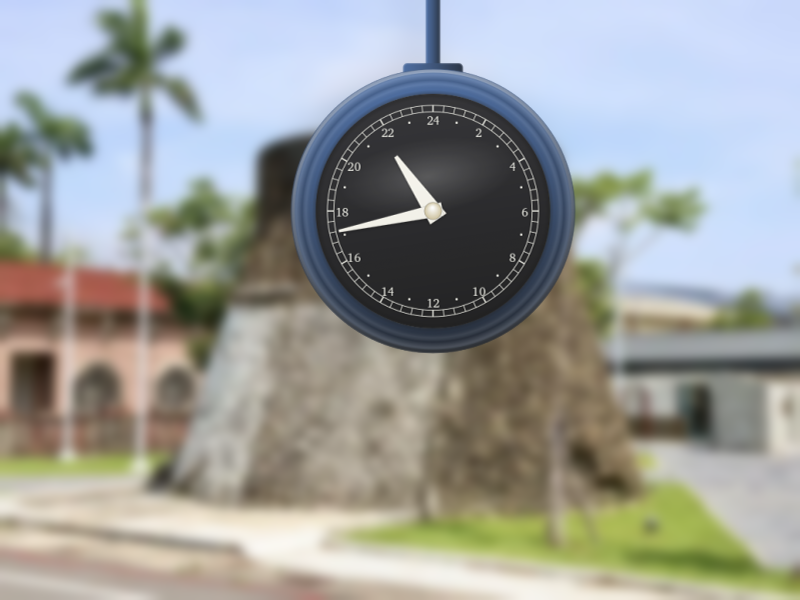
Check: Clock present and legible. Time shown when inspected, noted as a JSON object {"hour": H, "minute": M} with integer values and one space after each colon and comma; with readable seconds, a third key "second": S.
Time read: {"hour": 21, "minute": 43}
